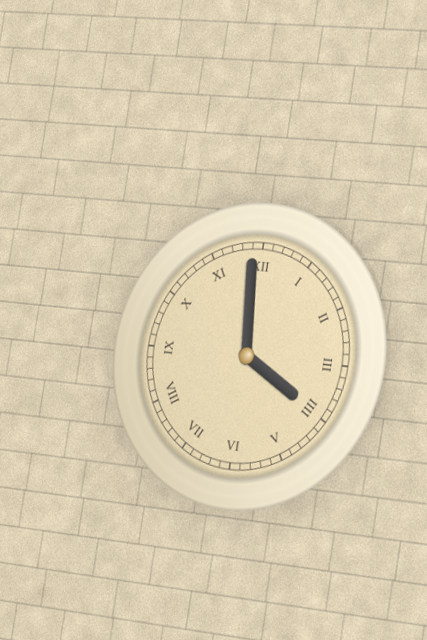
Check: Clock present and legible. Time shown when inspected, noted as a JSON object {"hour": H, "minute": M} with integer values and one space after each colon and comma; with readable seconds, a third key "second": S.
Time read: {"hour": 3, "minute": 59}
